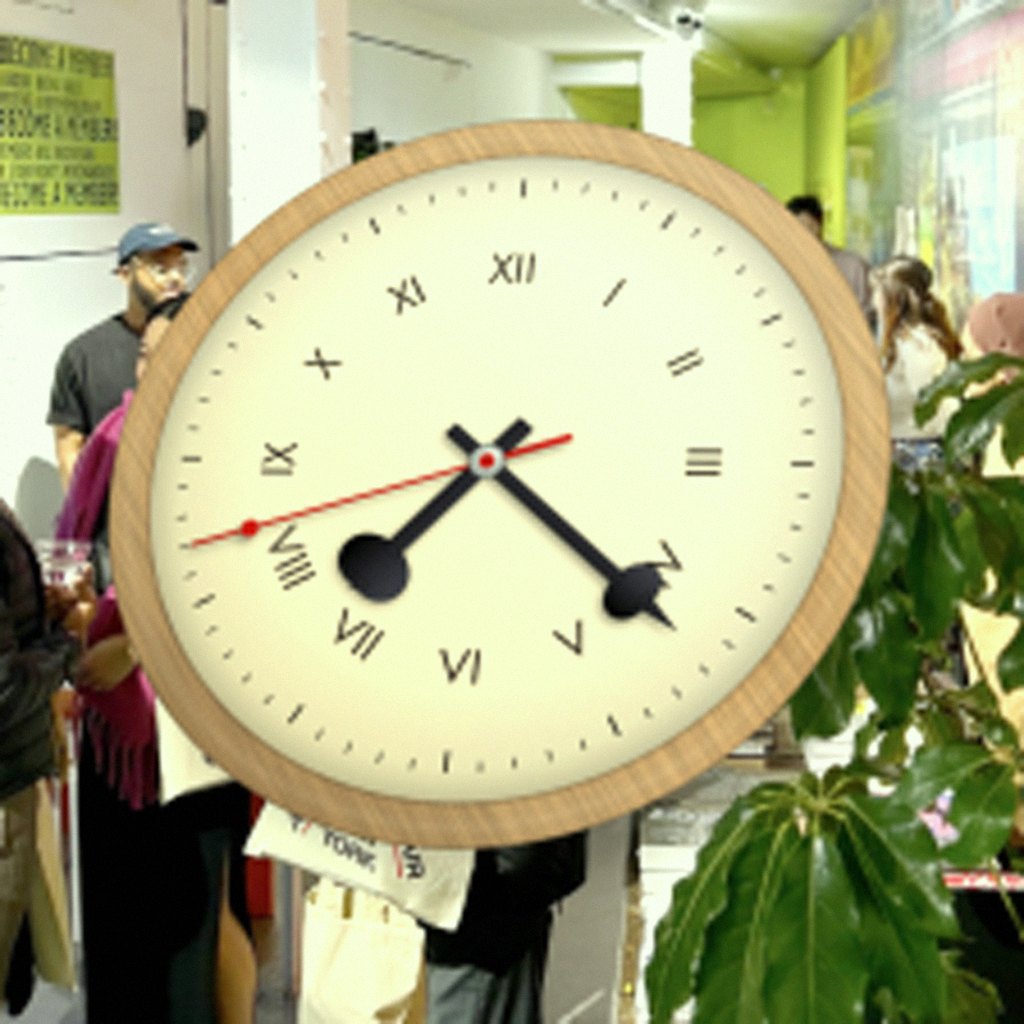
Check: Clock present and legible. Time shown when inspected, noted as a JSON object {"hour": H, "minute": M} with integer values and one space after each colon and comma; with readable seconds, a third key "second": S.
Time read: {"hour": 7, "minute": 21, "second": 42}
